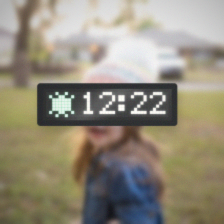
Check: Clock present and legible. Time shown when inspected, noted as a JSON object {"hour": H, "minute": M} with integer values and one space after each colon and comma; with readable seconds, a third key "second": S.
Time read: {"hour": 12, "minute": 22}
